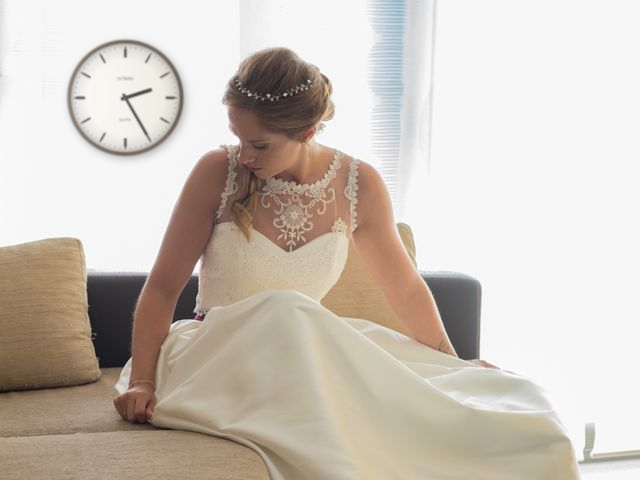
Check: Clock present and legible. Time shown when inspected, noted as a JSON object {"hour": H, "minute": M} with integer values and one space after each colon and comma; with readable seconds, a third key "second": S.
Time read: {"hour": 2, "minute": 25}
